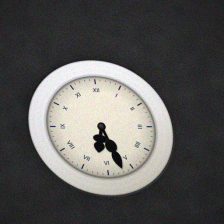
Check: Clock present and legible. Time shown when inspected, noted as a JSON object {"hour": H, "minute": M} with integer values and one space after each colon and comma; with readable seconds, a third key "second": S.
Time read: {"hour": 6, "minute": 27}
